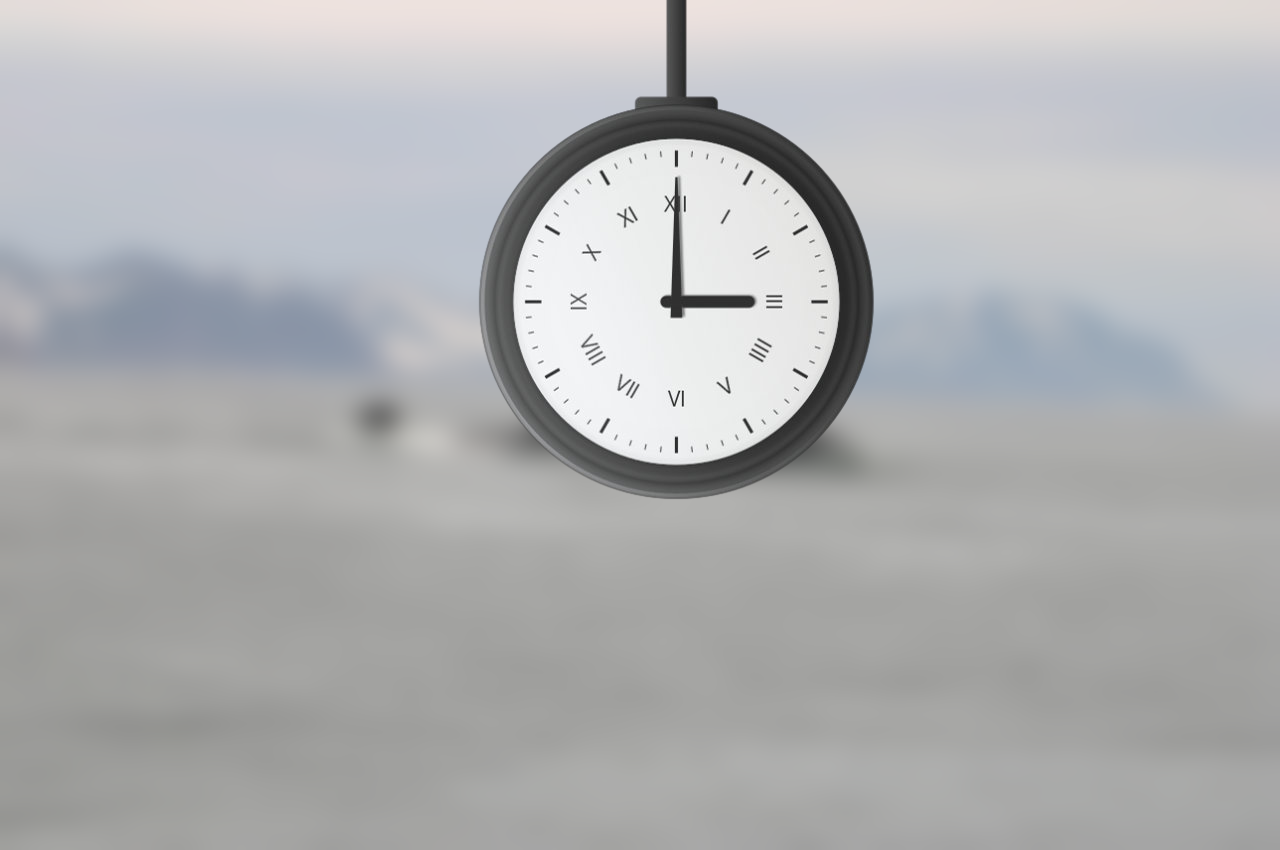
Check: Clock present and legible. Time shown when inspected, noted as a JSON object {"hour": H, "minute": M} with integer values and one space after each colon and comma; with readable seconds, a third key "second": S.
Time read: {"hour": 3, "minute": 0}
